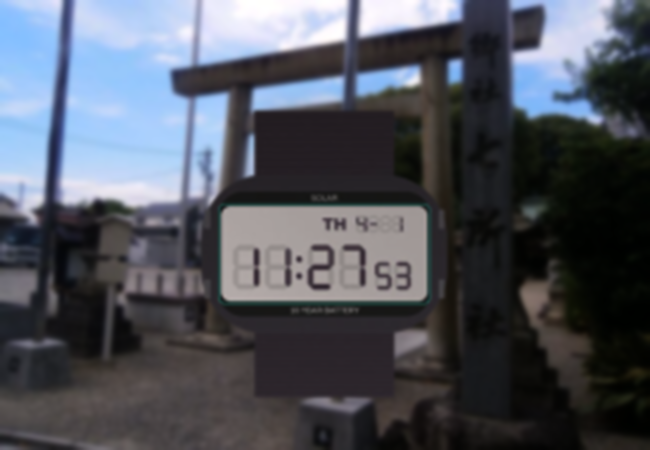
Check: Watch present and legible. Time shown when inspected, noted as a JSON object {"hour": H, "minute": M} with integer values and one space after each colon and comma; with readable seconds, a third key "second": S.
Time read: {"hour": 11, "minute": 27, "second": 53}
